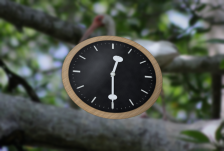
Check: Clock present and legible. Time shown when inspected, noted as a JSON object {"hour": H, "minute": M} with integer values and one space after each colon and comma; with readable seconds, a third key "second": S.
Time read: {"hour": 12, "minute": 30}
